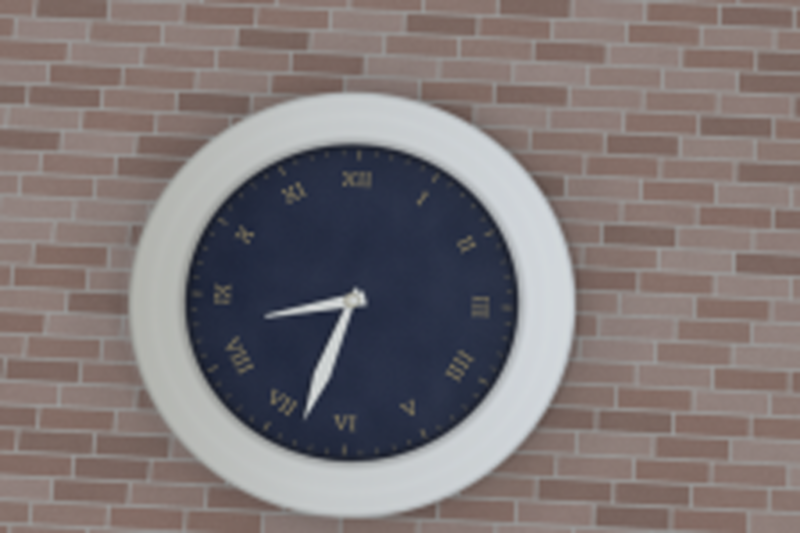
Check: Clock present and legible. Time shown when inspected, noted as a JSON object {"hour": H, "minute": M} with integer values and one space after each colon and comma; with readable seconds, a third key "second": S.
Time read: {"hour": 8, "minute": 33}
